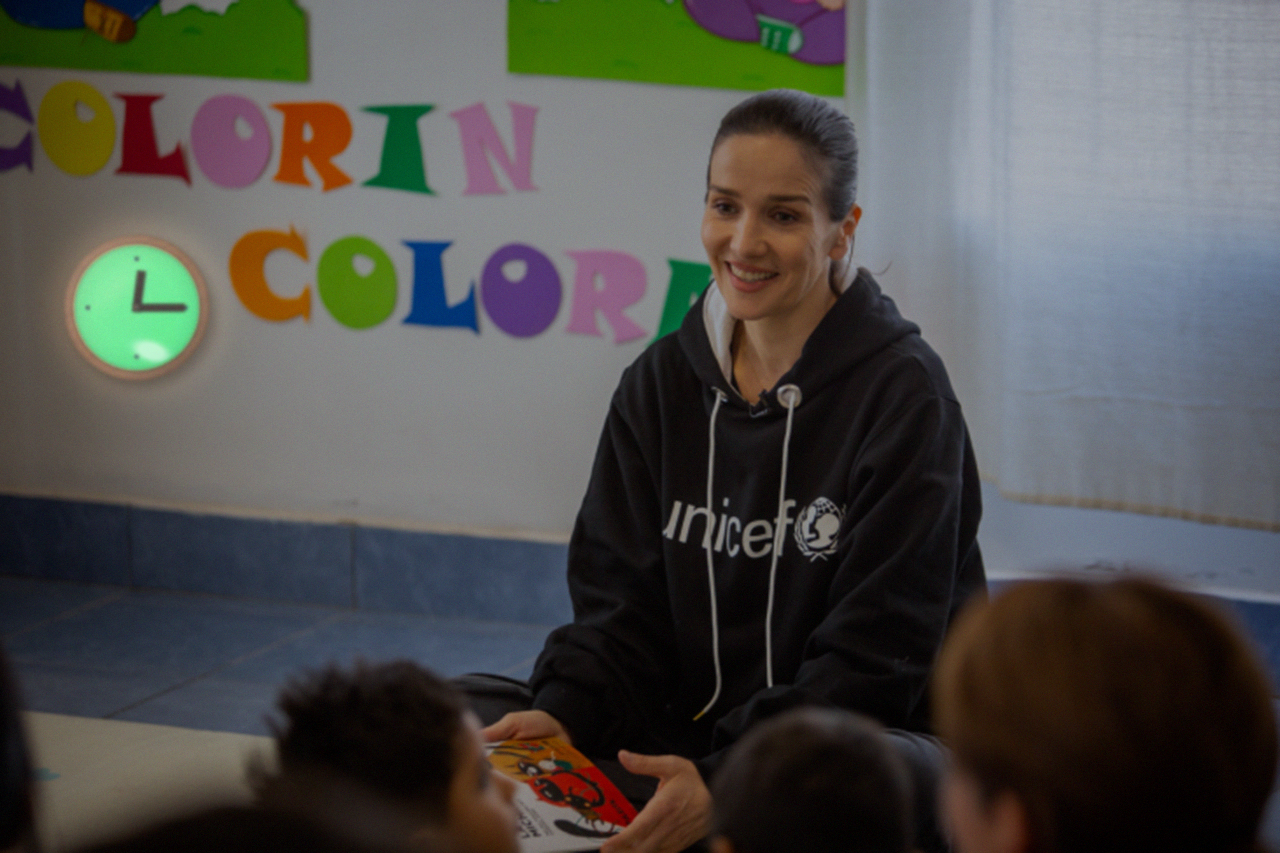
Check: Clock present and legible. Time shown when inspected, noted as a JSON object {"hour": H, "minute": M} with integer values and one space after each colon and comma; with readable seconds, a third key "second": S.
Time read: {"hour": 12, "minute": 15}
